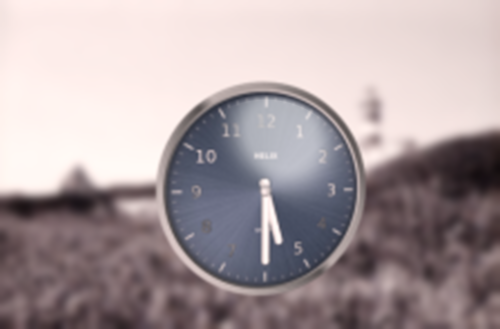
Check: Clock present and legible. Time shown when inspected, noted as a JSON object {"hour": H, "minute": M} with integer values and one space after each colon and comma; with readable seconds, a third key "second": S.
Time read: {"hour": 5, "minute": 30}
